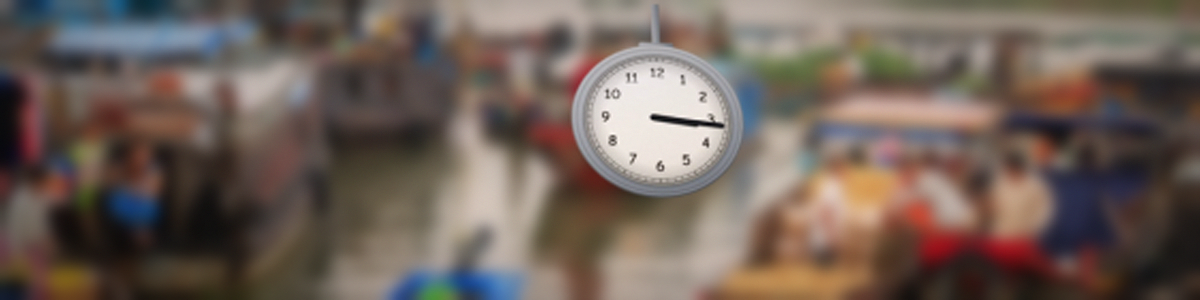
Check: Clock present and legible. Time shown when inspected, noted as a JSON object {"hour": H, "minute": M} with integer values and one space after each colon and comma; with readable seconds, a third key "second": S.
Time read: {"hour": 3, "minute": 16}
